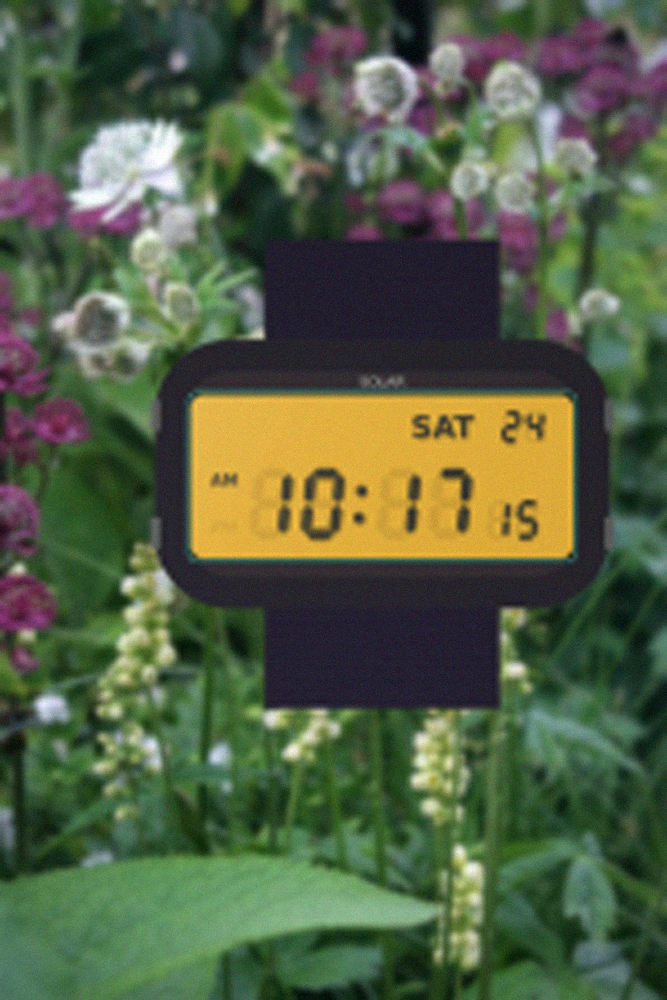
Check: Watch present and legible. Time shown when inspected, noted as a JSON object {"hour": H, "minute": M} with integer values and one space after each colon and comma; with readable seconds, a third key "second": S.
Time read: {"hour": 10, "minute": 17, "second": 15}
